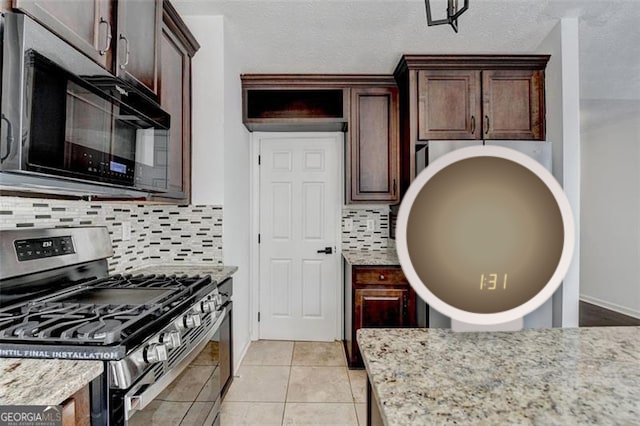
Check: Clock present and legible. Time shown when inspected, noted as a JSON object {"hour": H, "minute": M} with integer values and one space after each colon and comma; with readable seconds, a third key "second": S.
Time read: {"hour": 1, "minute": 31}
